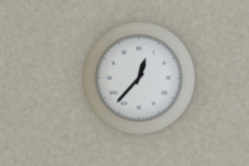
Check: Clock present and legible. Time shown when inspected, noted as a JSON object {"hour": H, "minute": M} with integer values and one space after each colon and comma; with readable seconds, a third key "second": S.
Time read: {"hour": 12, "minute": 37}
